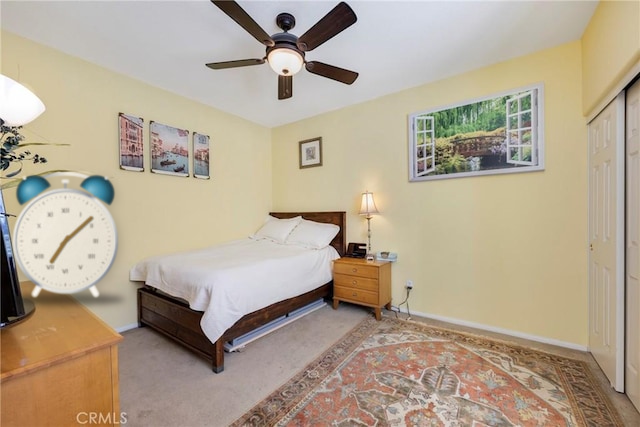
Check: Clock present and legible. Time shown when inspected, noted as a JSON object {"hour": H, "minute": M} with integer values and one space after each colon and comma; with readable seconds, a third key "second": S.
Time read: {"hour": 7, "minute": 8}
